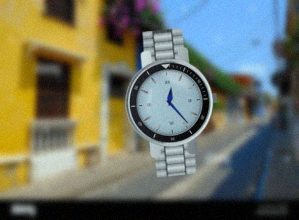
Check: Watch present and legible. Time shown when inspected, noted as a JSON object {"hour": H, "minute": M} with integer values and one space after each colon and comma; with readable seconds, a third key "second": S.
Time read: {"hour": 12, "minute": 24}
